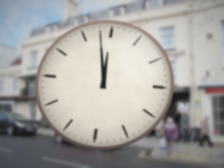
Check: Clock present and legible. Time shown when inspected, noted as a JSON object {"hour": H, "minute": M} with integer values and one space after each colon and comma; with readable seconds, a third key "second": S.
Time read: {"hour": 11, "minute": 58}
